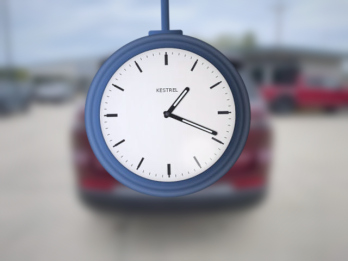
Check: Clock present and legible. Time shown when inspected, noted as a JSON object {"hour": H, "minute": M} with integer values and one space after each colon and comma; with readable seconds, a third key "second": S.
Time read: {"hour": 1, "minute": 19}
